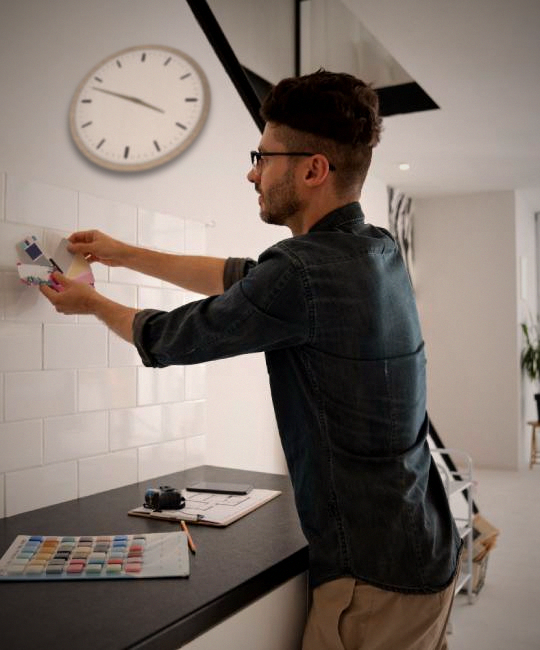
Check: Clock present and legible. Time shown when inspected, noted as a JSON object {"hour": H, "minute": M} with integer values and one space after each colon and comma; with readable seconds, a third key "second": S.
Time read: {"hour": 3, "minute": 48}
